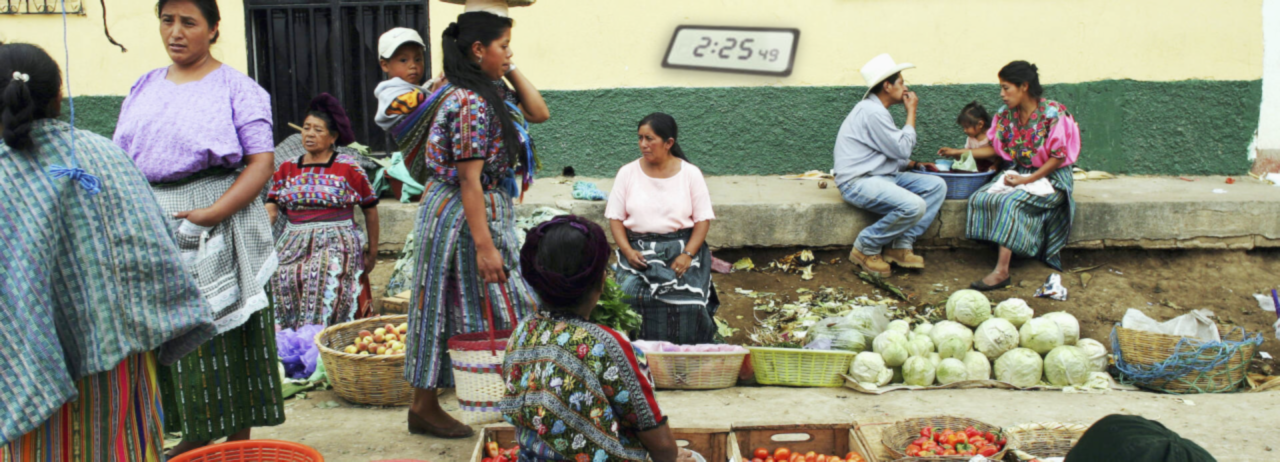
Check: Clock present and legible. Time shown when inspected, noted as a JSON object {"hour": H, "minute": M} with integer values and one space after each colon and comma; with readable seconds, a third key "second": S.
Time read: {"hour": 2, "minute": 25, "second": 49}
